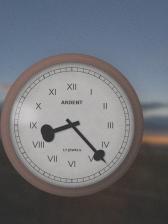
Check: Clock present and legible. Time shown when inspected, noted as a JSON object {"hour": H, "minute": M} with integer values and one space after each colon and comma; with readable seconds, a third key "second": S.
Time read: {"hour": 8, "minute": 23}
